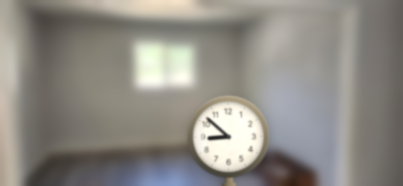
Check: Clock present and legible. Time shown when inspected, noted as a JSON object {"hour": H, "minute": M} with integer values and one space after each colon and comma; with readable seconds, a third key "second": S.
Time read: {"hour": 8, "minute": 52}
